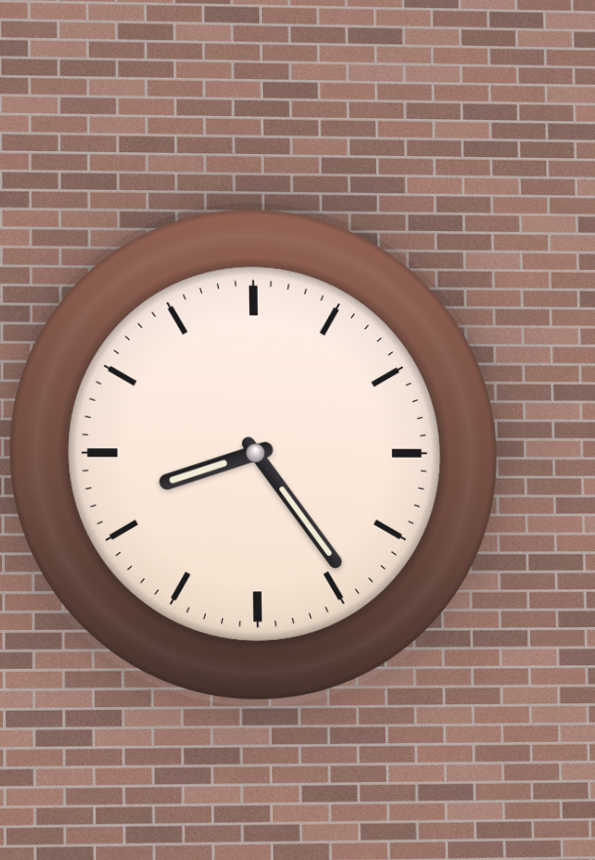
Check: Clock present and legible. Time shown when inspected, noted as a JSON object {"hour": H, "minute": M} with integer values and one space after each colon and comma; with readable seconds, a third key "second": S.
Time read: {"hour": 8, "minute": 24}
